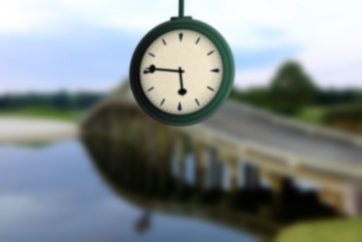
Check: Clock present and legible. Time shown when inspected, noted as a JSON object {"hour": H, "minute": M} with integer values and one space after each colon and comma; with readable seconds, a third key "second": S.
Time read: {"hour": 5, "minute": 46}
